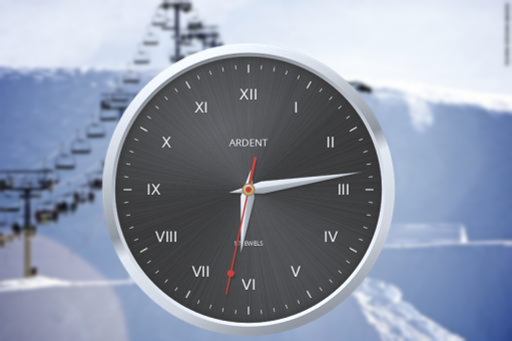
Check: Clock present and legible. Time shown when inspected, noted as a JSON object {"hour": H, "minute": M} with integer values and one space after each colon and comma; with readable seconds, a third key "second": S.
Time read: {"hour": 6, "minute": 13, "second": 32}
